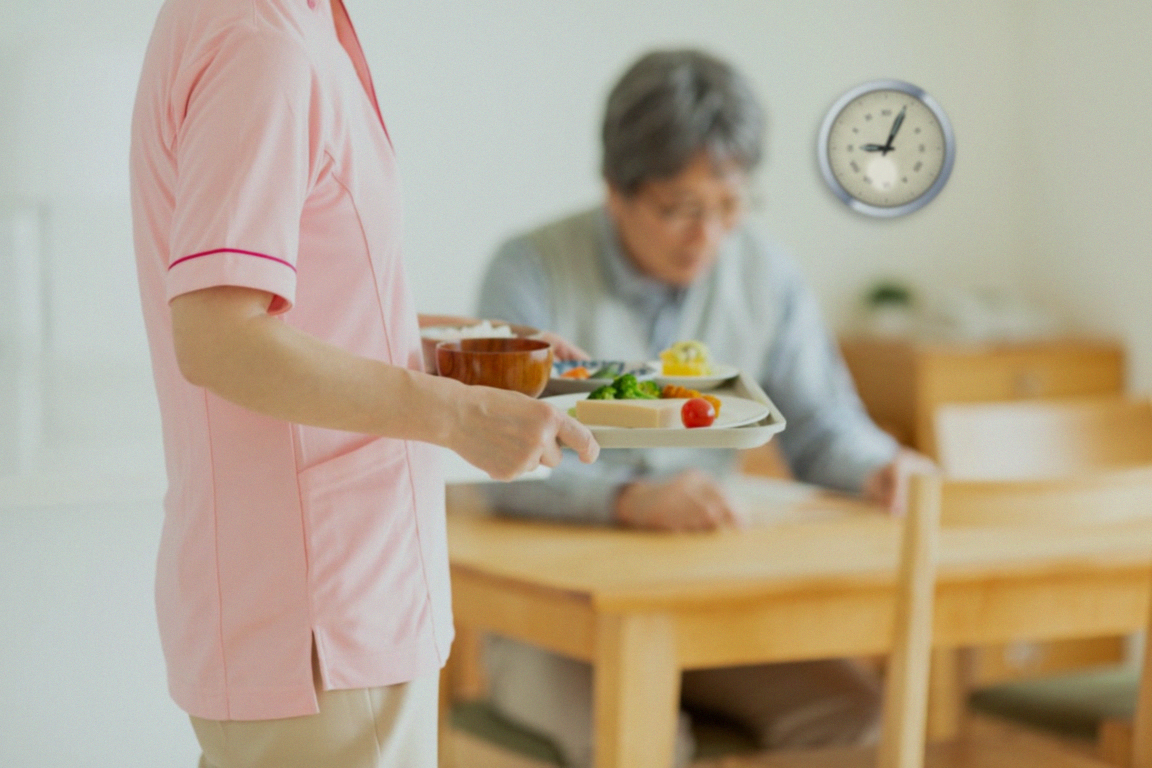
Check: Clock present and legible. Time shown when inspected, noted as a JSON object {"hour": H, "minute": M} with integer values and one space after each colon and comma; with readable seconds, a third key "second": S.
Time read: {"hour": 9, "minute": 4}
